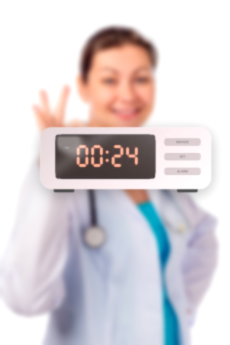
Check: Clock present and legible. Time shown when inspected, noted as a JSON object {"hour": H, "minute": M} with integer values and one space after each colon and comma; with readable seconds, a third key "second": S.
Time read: {"hour": 0, "minute": 24}
